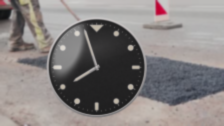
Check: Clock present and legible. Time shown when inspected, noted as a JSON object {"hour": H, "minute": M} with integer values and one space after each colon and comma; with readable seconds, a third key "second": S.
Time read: {"hour": 7, "minute": 57}
